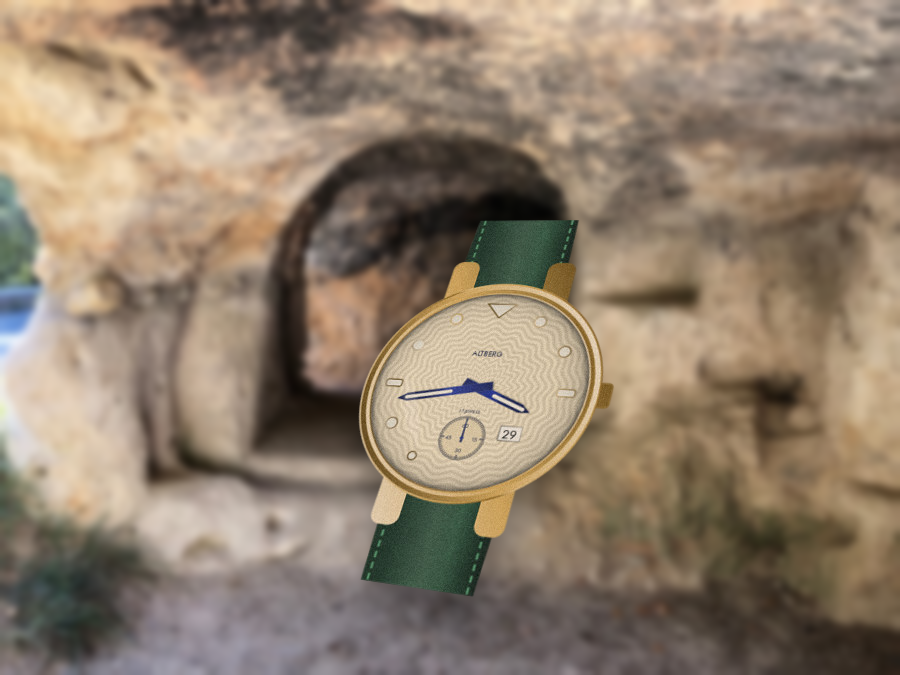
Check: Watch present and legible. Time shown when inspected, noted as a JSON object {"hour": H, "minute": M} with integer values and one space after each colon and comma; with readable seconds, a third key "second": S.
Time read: {"hour": 3, "minute": 43}
